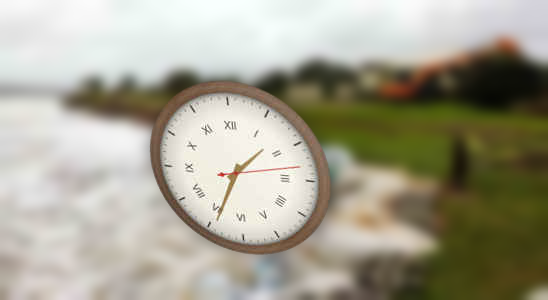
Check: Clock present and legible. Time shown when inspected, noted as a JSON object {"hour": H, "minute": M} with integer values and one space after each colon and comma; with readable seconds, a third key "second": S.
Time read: {"hour": 1, "minute": 34, "second": 13}
